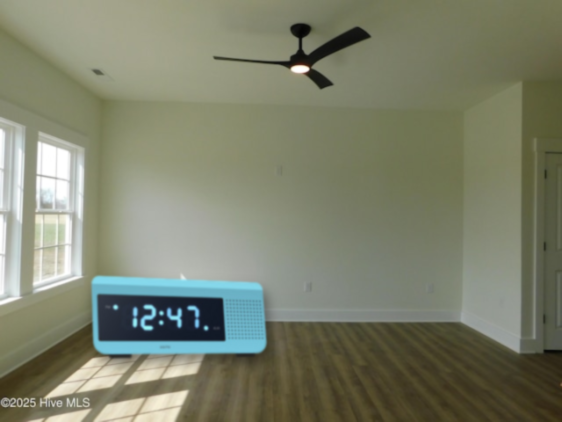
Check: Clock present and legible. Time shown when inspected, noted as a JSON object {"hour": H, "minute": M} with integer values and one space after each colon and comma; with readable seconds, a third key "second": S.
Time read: {"hour": 12, "minute": 47}
